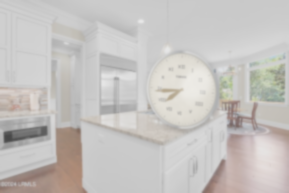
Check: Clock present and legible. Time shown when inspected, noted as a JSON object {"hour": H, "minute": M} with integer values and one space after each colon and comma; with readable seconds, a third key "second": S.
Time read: {"hour": 7, "minute": 44}
